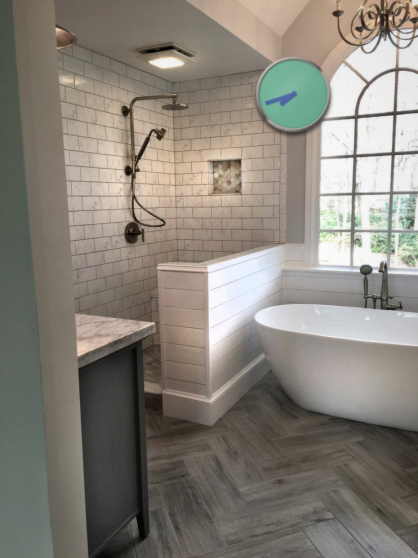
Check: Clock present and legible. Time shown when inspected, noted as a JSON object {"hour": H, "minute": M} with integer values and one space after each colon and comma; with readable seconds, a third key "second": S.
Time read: {"hour": 7, "minute": 42}
